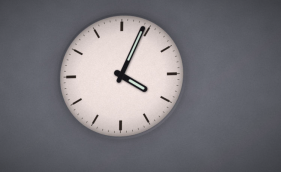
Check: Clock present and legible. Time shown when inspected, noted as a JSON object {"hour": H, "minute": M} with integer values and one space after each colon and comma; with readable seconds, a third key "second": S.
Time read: {"hour": 4, "minute": 4}
